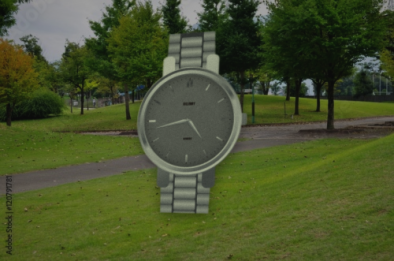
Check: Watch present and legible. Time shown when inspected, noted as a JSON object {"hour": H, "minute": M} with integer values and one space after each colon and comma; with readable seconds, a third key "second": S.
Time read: {"hour": 4, "minute": 43}
